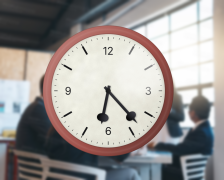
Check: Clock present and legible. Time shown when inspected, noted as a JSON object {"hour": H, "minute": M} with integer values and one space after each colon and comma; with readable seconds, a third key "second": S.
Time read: {"hour": 6, "minute": 23}
